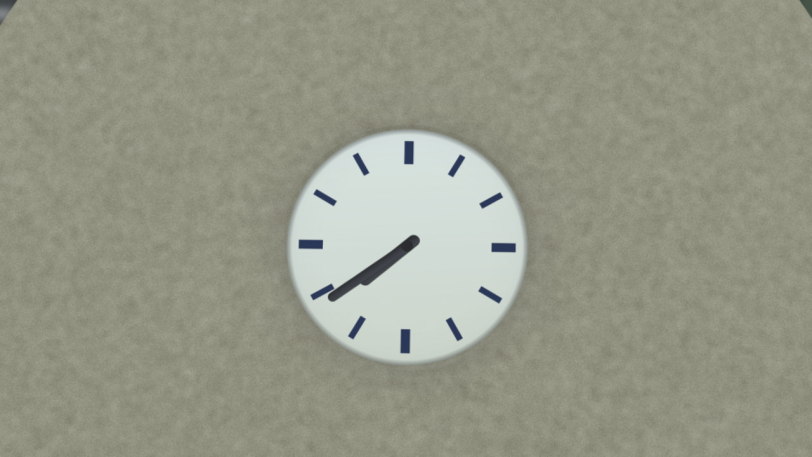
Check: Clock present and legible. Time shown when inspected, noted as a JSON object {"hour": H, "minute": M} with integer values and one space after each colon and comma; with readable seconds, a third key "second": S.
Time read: {"hour": 7, "minute": 39}
